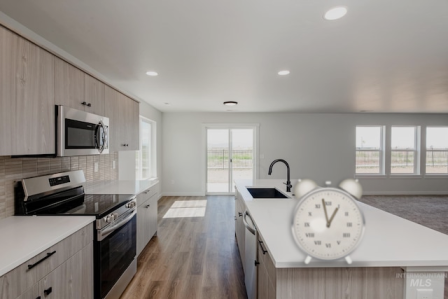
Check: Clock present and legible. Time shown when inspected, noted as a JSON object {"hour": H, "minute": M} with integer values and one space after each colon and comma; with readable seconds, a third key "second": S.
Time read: {"hour": 12, "minute": 58}
